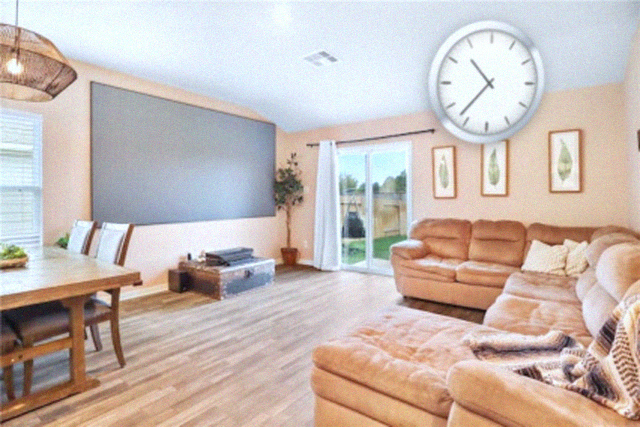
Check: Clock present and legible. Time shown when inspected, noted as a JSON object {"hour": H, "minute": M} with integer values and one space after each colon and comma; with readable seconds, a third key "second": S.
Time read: {"hour": 10, "minute": 37}
